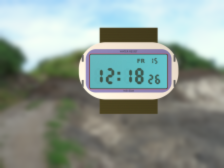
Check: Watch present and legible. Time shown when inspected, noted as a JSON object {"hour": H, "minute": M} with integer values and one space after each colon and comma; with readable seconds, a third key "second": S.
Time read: {"hour": 12, "minute": 18, "second": 26}
